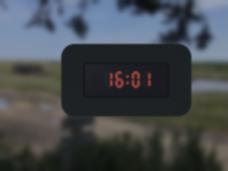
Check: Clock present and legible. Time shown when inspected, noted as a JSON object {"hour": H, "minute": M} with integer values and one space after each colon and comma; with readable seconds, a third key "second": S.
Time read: {"hour": 16, "minute": 1}
